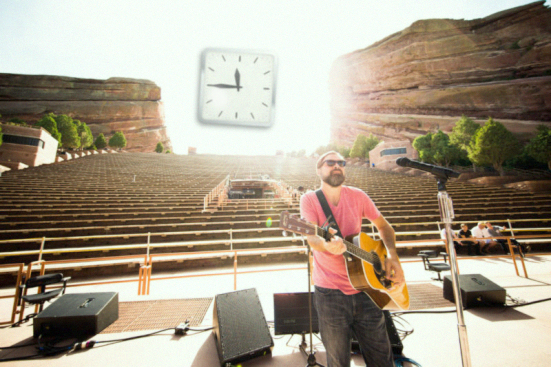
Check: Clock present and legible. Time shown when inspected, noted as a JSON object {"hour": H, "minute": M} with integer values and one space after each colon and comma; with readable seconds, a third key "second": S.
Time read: {"hour": 11, "minute": 45}
